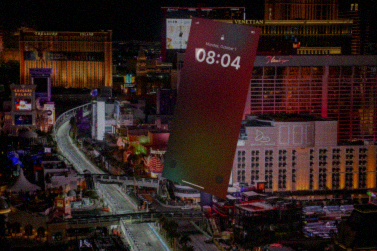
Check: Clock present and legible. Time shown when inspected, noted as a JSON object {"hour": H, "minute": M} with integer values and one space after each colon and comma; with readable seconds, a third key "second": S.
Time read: {"hour": 8, "minute": 4}
